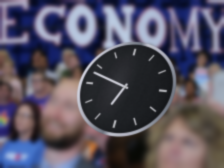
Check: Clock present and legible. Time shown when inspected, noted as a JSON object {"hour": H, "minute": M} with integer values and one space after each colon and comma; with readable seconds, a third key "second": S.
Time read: {"hour": 6, "minute": 48}
